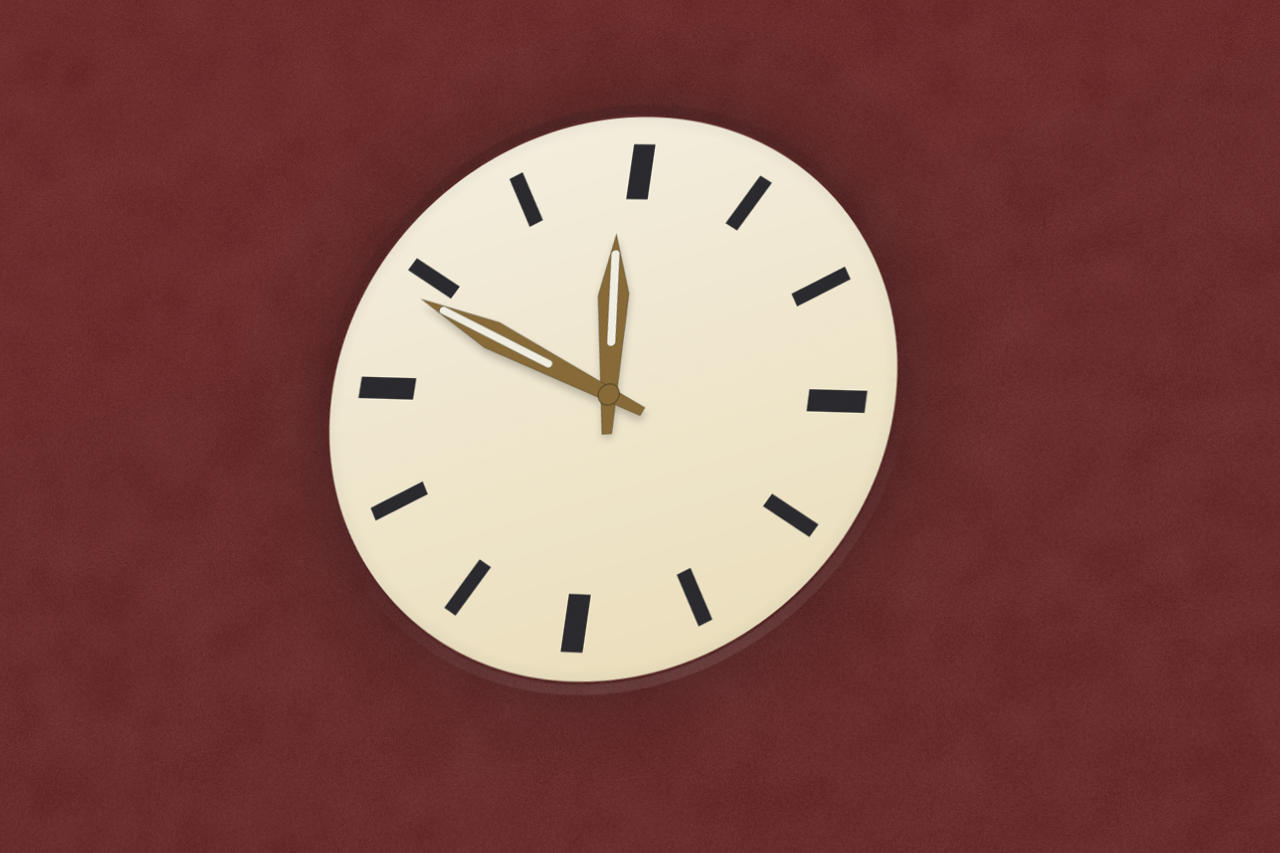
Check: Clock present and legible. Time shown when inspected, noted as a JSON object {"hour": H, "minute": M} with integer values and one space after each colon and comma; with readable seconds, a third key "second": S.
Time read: {"hour": 11, "minute": 49}
